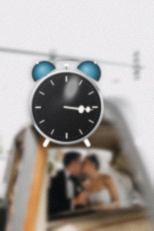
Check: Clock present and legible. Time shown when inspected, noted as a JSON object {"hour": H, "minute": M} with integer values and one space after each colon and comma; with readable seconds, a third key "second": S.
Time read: {"hour": 3, "minute": 16}
